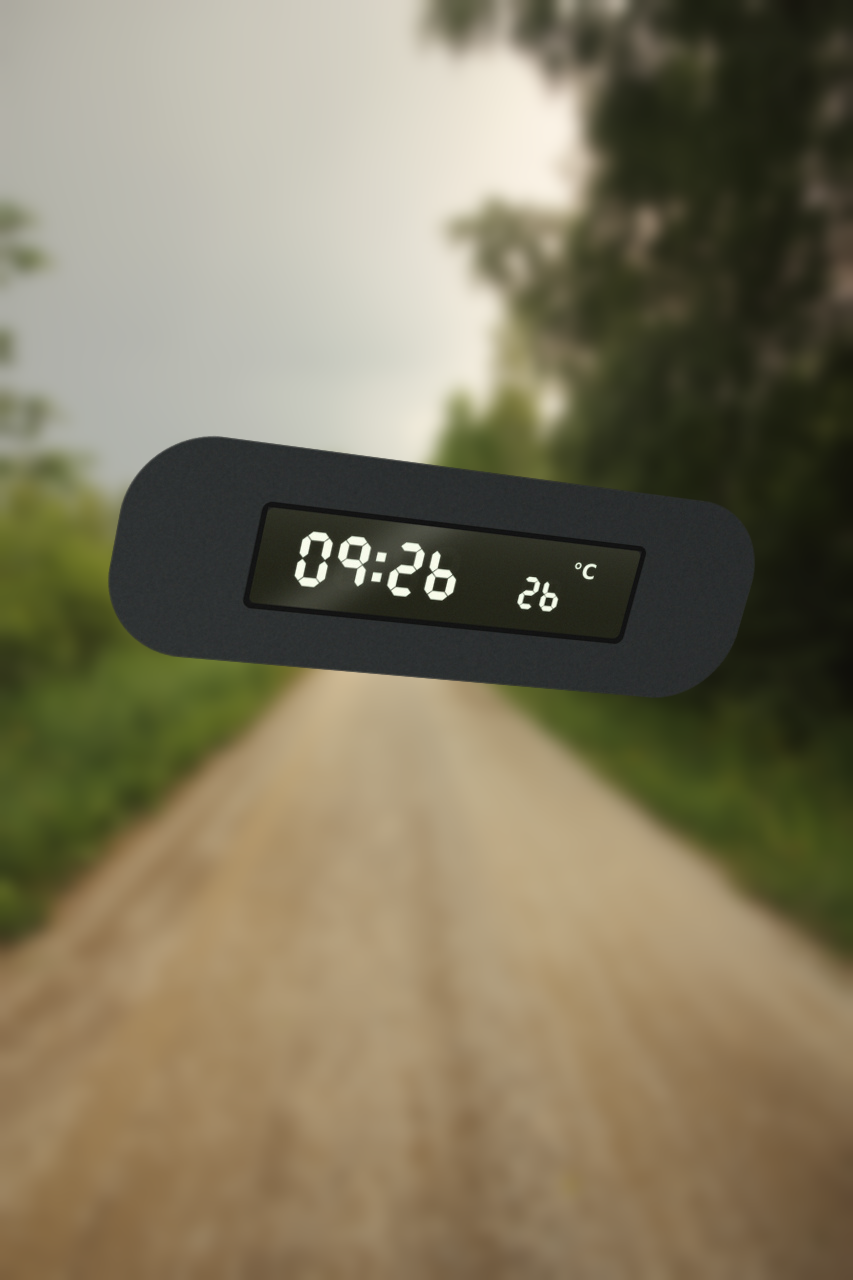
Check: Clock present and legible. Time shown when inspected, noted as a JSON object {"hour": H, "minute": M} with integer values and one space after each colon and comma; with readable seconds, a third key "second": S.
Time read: {"hour": 9, "minute": 26}
